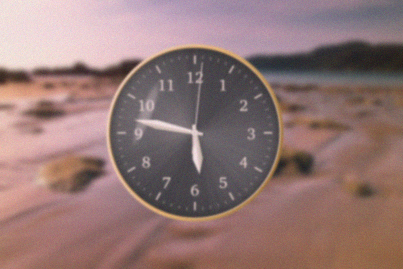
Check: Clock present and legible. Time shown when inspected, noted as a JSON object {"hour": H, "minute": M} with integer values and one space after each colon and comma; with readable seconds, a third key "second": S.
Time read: {"hour": 5, "minute": 47, "second": 1}
